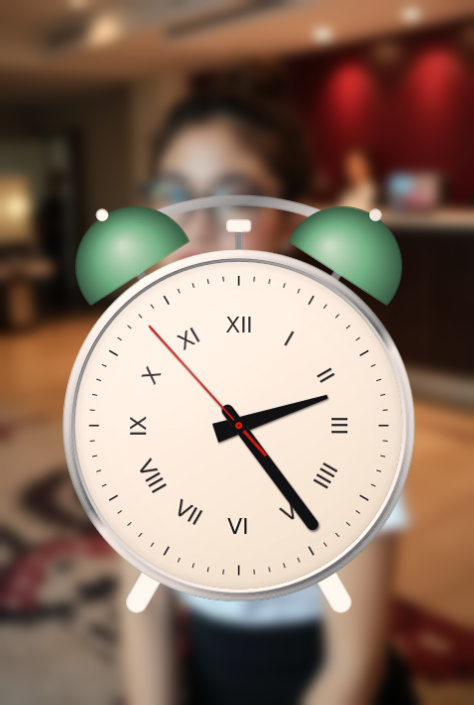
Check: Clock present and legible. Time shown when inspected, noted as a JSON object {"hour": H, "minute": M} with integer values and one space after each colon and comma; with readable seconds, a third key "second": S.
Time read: {"hour": 2, "minute": 23, "second": 53}
